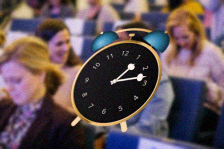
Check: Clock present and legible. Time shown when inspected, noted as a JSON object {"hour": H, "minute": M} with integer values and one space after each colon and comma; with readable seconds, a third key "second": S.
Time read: {"hour": 1, "minute": 13}
